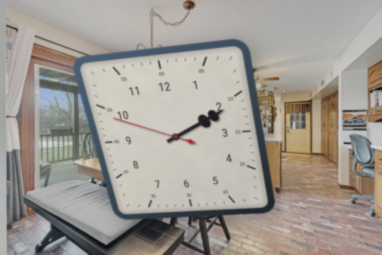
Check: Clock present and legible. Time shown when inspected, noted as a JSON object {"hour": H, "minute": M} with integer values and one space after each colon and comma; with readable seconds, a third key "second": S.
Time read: {"hour": 2, "minute": 10, "second": 49}
